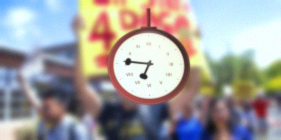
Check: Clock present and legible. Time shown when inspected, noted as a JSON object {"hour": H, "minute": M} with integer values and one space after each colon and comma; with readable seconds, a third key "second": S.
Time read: {"hour": 6, "minute": 46}
